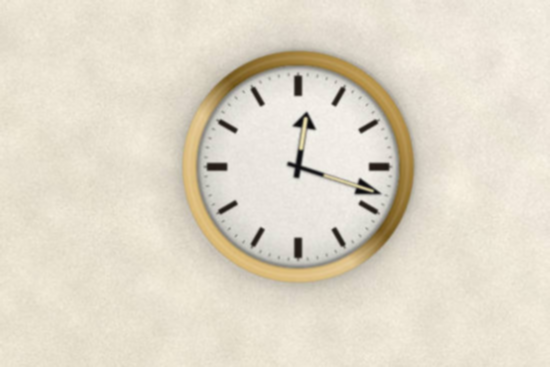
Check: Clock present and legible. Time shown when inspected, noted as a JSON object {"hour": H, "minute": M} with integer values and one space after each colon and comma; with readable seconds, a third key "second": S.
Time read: {"hour": 12, "minute": 18}
